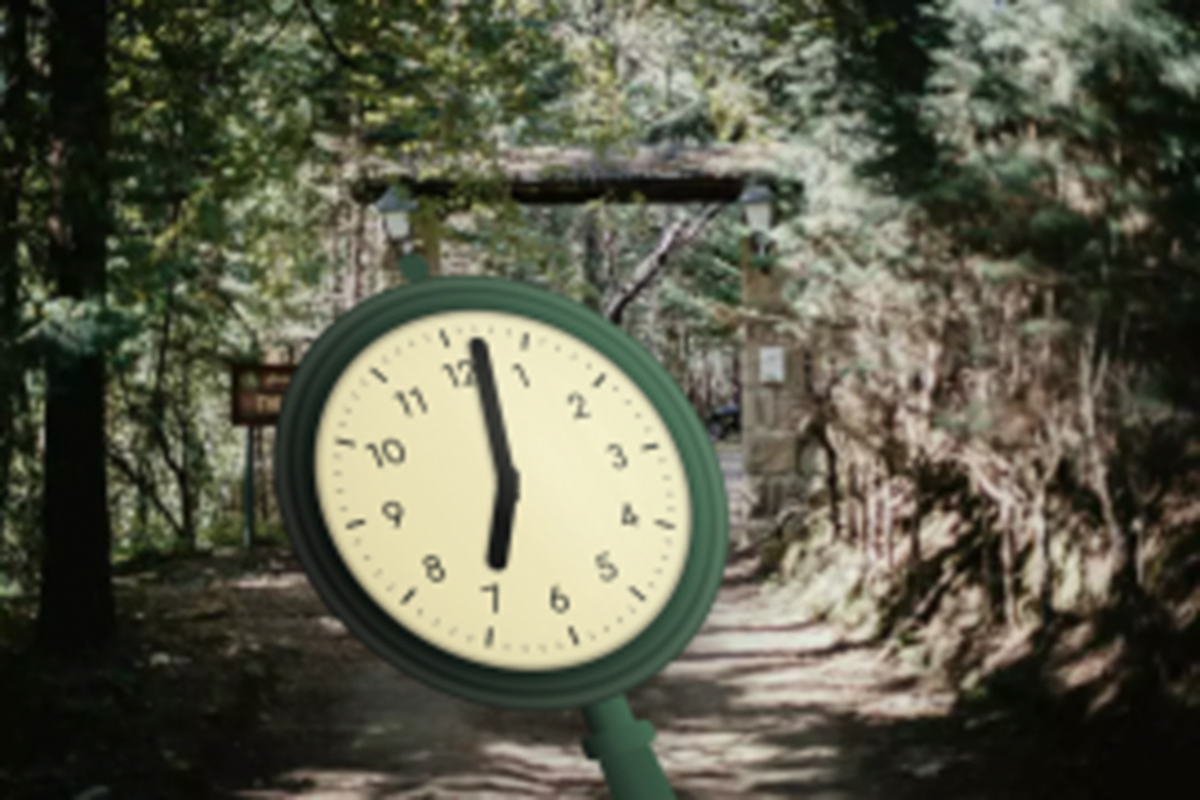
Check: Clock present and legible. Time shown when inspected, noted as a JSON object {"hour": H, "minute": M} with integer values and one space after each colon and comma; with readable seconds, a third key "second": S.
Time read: {"hour": 7, "minute": 2}
